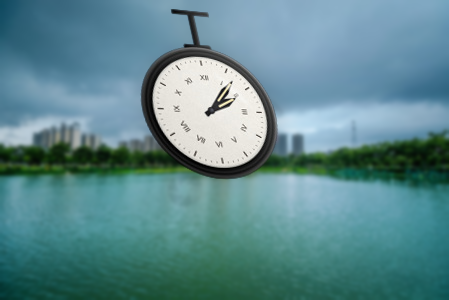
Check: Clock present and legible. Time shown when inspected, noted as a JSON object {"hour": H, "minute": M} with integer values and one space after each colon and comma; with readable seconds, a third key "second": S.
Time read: {"hour": 2, "minute": 7}
